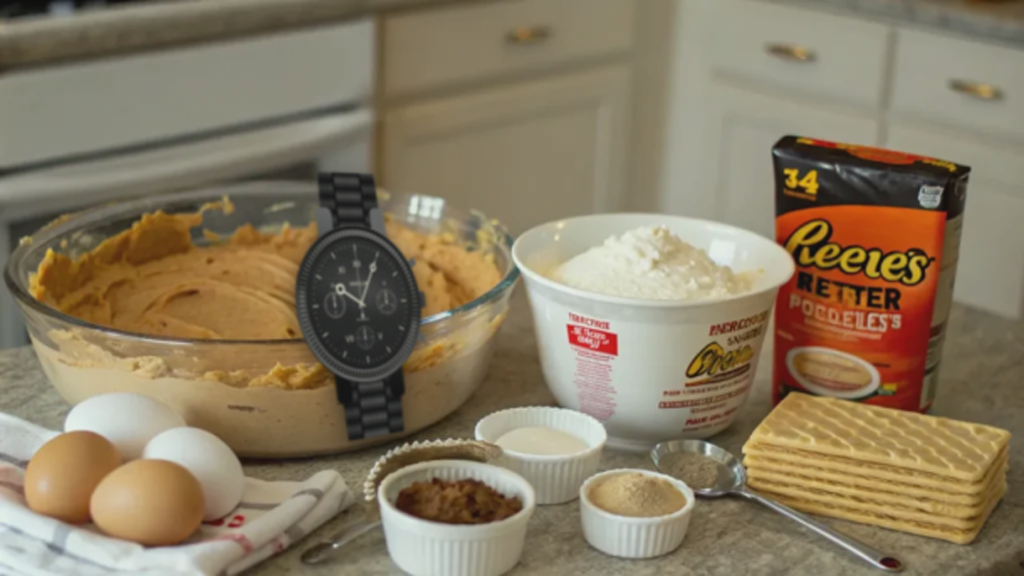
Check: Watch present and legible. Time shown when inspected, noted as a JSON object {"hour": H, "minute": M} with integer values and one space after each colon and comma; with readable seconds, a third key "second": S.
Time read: {"hour": 10, "minute": 5}
